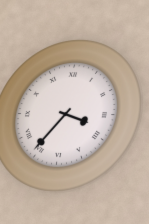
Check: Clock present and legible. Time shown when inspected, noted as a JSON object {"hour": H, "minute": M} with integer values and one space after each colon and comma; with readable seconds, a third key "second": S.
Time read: {"hour": 3, "minute": 36}
